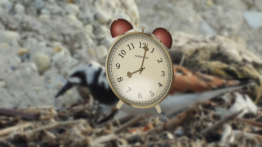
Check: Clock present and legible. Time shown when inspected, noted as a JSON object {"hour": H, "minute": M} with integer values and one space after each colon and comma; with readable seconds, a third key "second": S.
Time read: {"hour": 8, "minute": 2}
